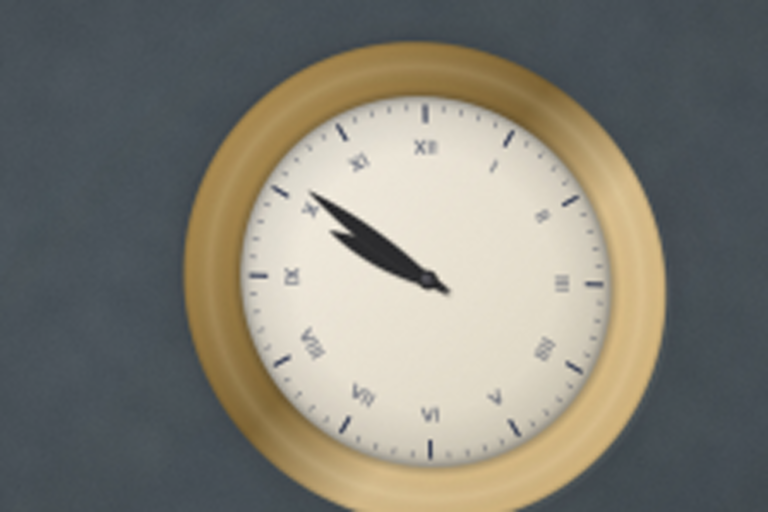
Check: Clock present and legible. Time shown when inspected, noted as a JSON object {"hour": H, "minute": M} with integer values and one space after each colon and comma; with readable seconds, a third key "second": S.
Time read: {"hour": 9, "minute": 51}
